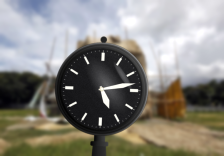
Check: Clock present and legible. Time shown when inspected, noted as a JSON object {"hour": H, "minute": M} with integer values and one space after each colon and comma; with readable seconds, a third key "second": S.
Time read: {"hour": 5, "minute": 13}
